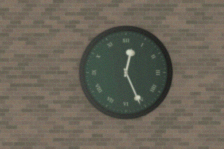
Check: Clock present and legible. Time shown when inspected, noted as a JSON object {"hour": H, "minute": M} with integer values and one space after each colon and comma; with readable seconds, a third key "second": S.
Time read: {"hour": 12, "minute": 26}
